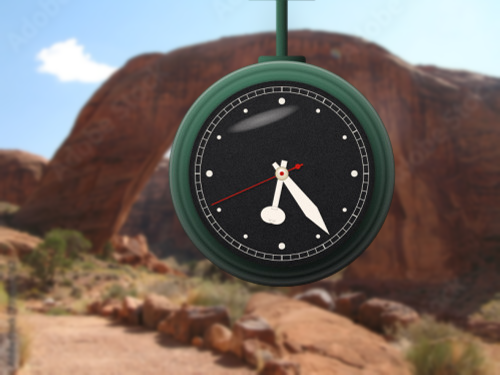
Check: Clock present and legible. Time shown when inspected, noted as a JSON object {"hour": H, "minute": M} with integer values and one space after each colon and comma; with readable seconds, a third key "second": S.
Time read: {"hour": 6, "minute": 23, "second": 41}
